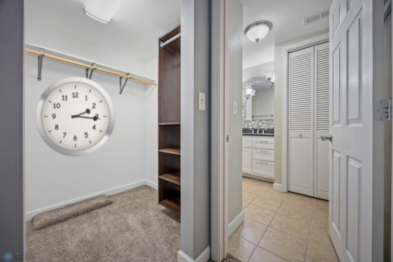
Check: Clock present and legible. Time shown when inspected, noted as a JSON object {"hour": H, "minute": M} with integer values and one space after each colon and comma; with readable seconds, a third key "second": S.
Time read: {"hour": 2, "minute": 16}
